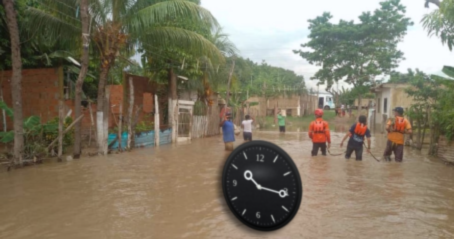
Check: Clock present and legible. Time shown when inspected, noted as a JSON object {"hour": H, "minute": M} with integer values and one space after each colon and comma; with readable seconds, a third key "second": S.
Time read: {"hour": 10, "minute": 16}
